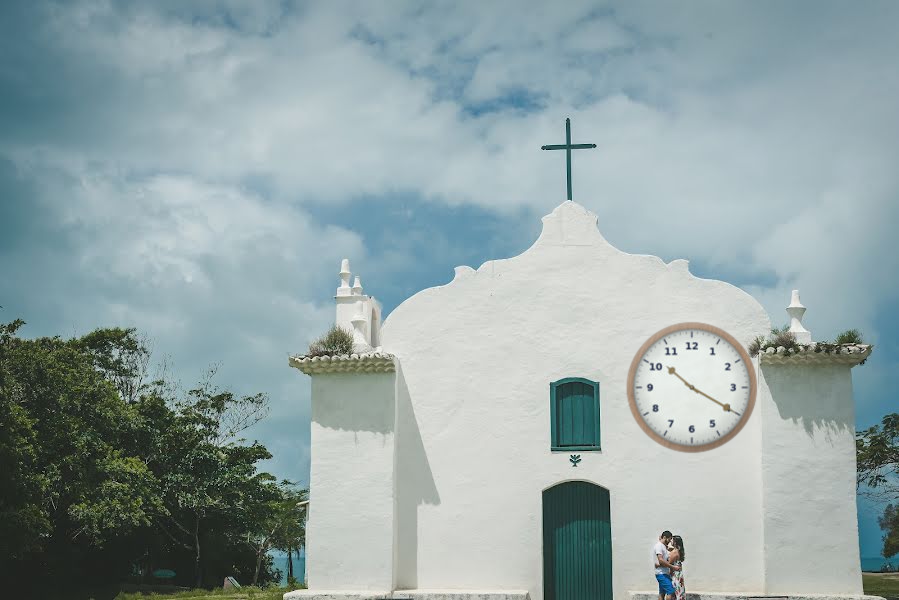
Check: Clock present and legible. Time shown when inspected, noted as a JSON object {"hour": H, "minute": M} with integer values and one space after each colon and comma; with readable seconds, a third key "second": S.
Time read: {"hour": 10, "minute": 20}
